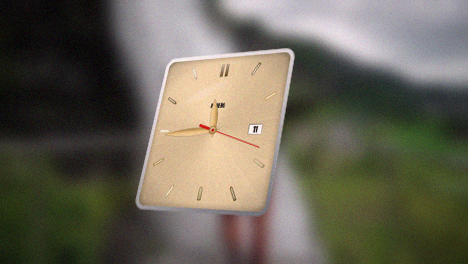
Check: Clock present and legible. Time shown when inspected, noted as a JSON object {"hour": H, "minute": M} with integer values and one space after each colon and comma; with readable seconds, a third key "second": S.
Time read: {"hour": 11, "minute": 44, "second": 18}
